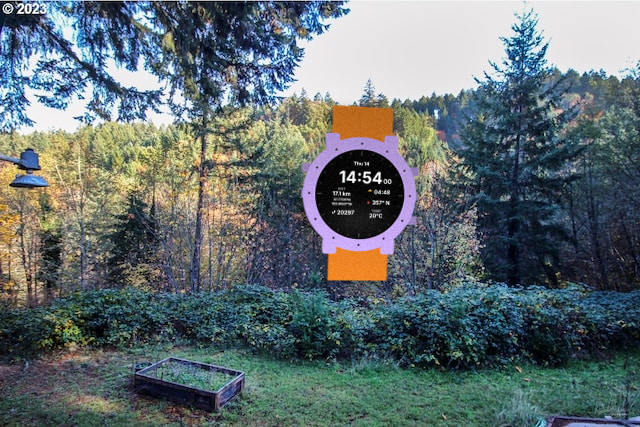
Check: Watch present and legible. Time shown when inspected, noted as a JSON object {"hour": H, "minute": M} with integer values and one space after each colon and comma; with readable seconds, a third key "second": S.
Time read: {"hour": 14, "minute": 54}
